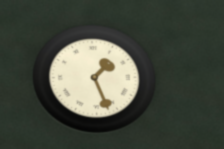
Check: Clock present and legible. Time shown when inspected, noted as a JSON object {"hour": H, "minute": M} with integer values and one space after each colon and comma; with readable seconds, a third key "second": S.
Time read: {"hour": 1, "minute": 27}
